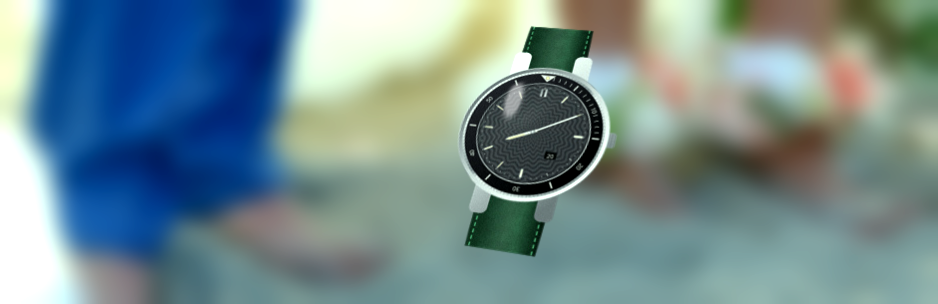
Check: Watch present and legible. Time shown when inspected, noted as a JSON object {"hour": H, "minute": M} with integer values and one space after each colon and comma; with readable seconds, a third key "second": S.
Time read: {"hour": 8, "minute": 10}
